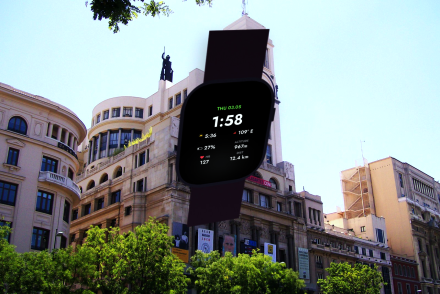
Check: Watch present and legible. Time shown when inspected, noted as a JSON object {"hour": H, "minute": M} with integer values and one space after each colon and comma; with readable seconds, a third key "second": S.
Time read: {"hour": 1, "minute": 58}
